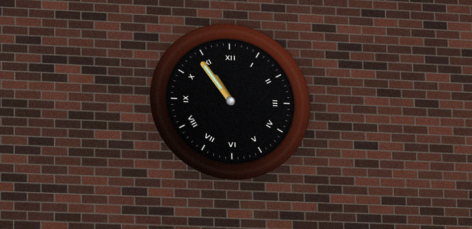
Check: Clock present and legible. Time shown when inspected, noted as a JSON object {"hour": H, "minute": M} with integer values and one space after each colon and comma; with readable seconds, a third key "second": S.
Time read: {"hour": 10, "minute": 54}
